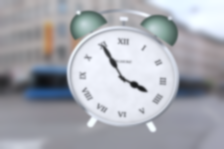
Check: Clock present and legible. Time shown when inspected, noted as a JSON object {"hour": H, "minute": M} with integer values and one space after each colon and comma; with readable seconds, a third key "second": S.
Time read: {"hour": 3, "minute": 55}
